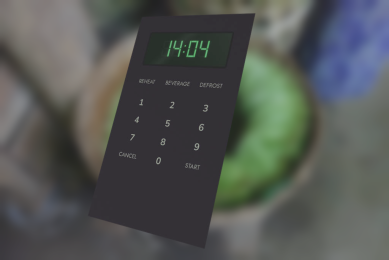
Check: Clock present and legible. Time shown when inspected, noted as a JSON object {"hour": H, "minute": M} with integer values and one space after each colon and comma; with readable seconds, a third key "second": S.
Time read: {"hour": 14, "minute": 4}
